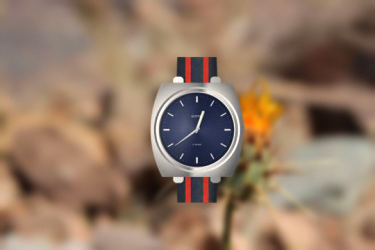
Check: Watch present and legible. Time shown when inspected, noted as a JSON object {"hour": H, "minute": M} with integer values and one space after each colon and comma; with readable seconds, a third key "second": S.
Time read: {"hour": 12, "minute": 39}
